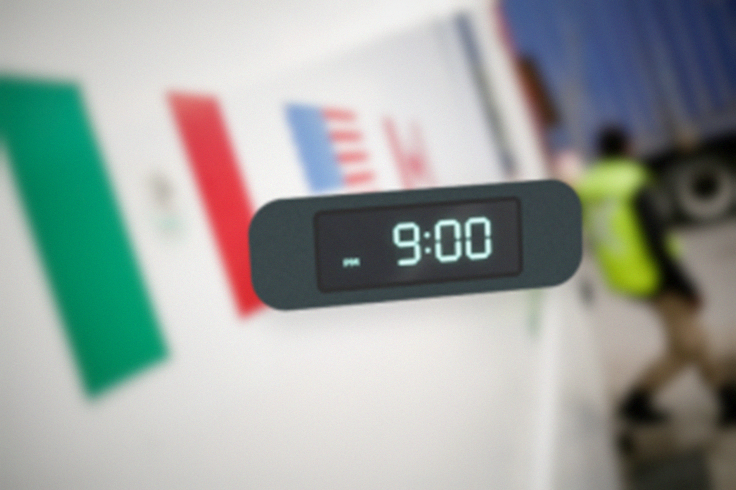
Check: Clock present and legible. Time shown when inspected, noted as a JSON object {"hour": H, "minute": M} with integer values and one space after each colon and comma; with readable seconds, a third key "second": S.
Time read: {"hour": 9, "minute": 0}
